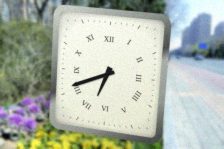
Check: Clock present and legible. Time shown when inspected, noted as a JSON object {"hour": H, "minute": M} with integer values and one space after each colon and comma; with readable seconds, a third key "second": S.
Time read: {"hour": 6, "minute": 41}
